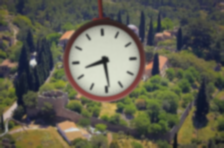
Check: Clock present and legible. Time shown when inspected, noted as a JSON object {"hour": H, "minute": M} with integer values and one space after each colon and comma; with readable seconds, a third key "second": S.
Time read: {"hour": 8, "minute": 29}
